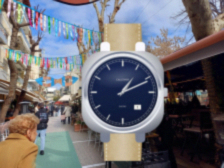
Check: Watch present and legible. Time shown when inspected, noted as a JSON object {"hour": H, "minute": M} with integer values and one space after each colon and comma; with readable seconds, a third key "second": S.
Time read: {"hour": 1, "minute": 11}
